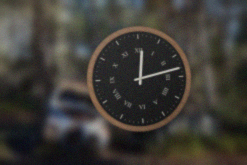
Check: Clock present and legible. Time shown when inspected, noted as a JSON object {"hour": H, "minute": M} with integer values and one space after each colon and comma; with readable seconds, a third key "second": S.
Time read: {"hour": 12, "minute": 13}
